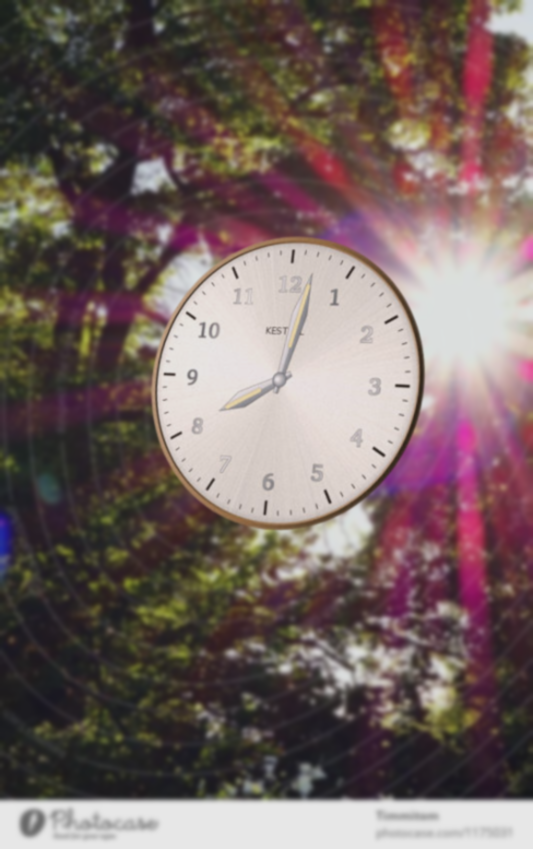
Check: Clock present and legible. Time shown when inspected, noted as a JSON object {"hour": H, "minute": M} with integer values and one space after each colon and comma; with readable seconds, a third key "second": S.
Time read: {"hour": 8, "minute": 2}
